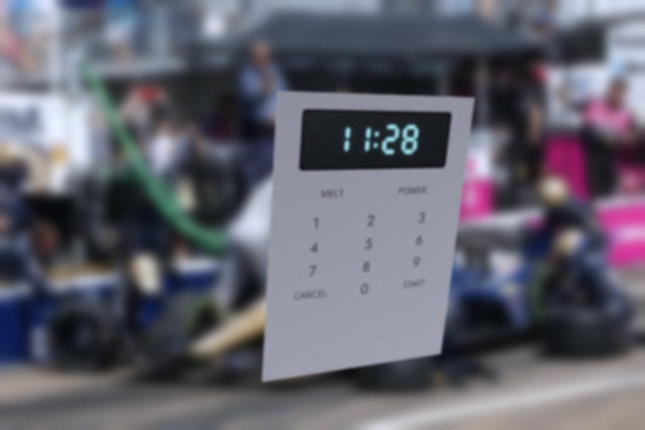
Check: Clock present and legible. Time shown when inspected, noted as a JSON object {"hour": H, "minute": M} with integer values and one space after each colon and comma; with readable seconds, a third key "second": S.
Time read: {"hour": 11, "minute": 28}
